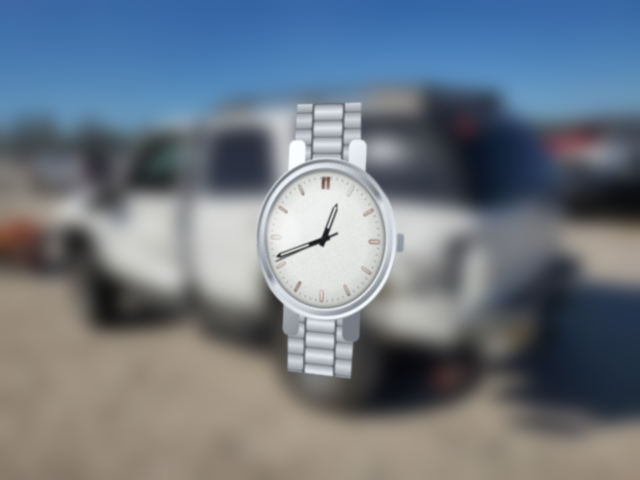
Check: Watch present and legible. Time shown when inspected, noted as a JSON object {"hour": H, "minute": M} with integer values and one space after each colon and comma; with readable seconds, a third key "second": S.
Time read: {"hour": 12, "minute": 41, "second": 41}
